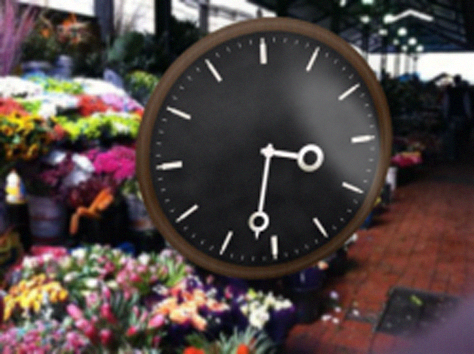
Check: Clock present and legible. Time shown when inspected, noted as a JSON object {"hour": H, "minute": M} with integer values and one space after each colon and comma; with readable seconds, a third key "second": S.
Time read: {"hour": 3, "minute": 32}
